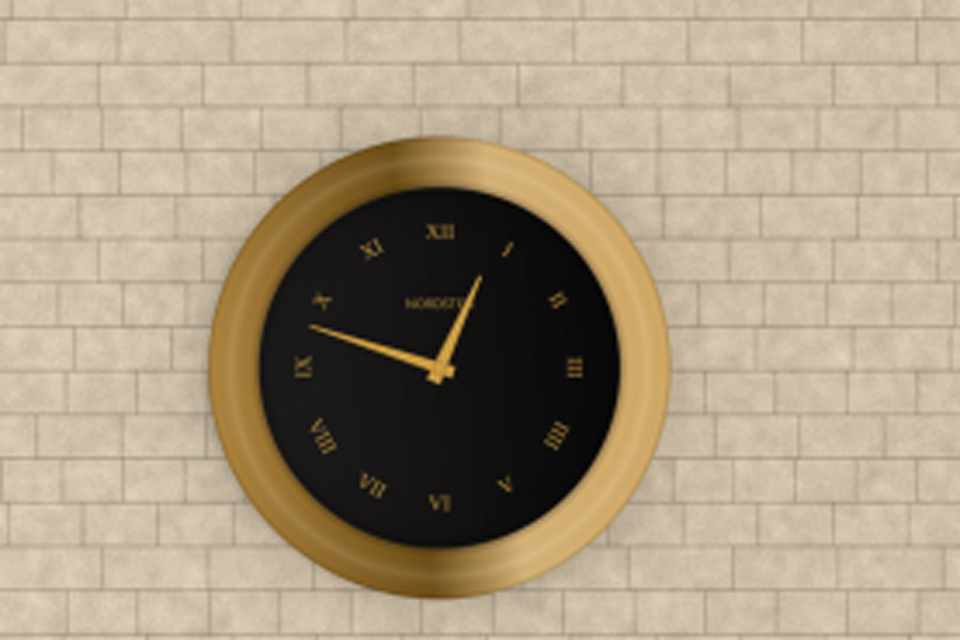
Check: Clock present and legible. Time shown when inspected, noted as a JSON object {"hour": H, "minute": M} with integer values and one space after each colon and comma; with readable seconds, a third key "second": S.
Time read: {"hour": 12, "minute": 48}
